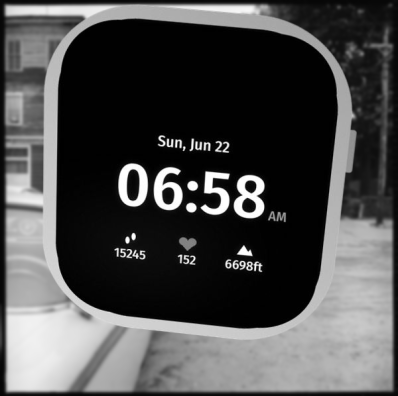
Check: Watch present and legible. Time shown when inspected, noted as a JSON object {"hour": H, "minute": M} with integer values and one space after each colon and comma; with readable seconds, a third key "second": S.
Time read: {"hour": 6, "minute": 58}
